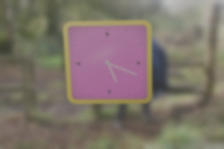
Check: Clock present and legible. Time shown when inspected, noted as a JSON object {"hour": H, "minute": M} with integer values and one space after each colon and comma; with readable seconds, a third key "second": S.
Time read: {"hour": 5, "minute": 19}
